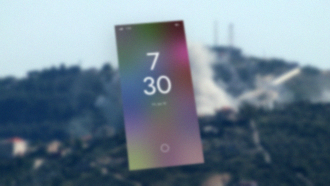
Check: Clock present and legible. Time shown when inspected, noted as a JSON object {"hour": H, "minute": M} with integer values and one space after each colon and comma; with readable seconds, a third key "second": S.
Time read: {"hour": 7, "minute": 30}
